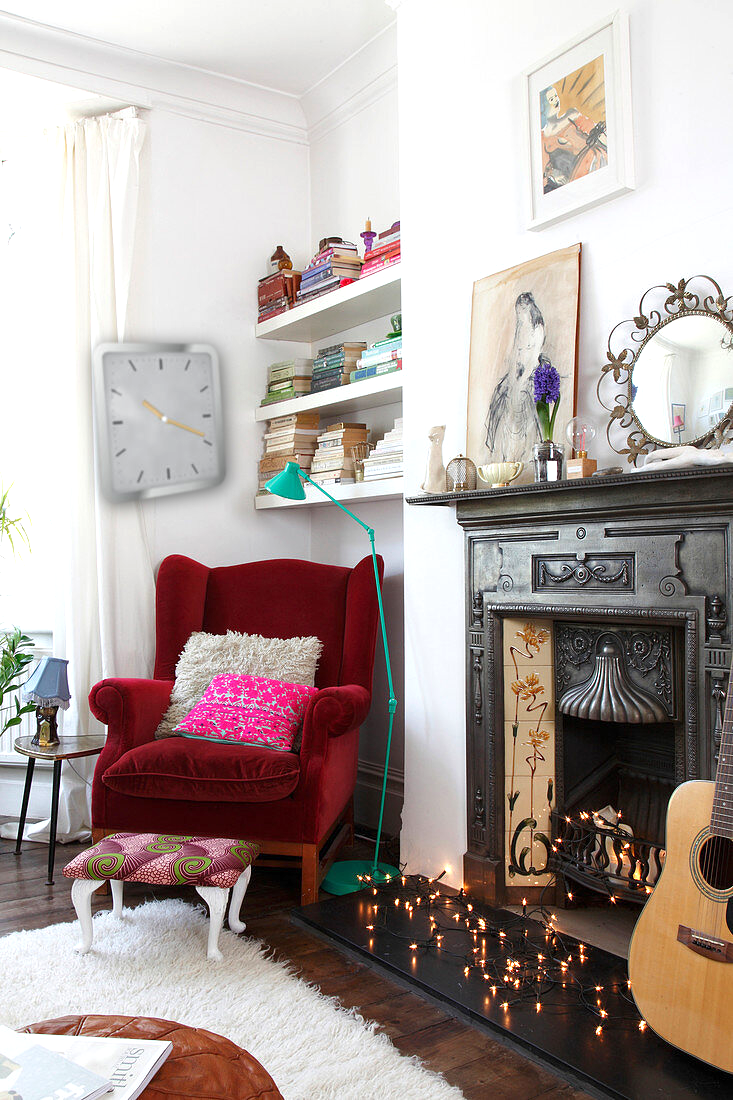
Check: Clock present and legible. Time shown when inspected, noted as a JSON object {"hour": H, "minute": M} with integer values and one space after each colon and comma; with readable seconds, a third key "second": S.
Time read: {"hour": 10, "minute": 19}
